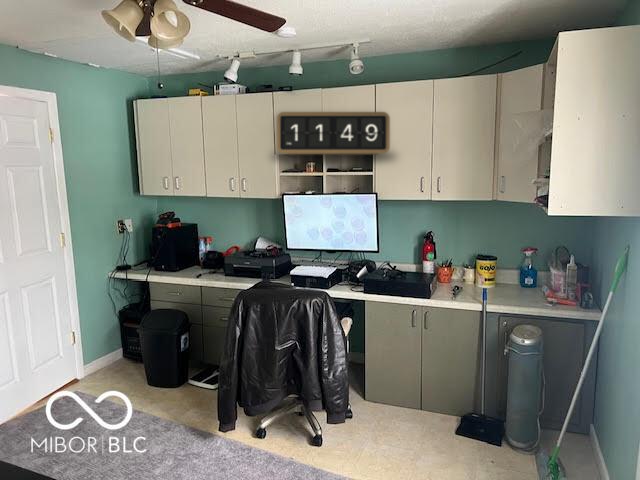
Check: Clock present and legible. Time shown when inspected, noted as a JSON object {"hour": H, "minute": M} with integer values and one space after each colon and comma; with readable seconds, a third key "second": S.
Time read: {"hour": 11, "minute": 49}
